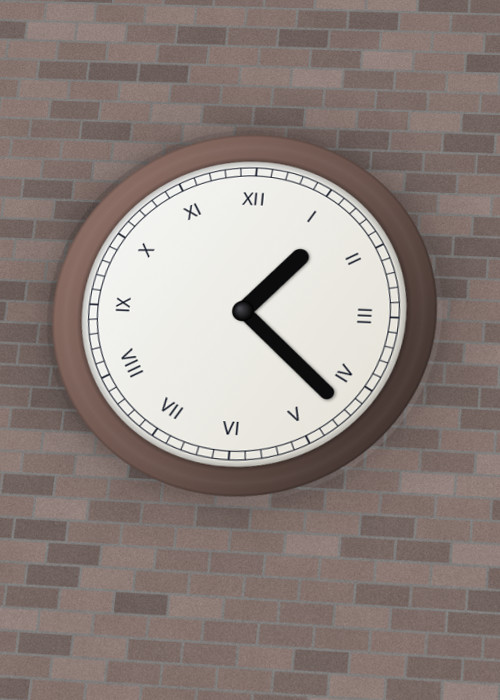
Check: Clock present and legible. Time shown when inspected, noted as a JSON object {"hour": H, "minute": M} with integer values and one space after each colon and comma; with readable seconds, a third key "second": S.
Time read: {"hour": 1, "minute": 22}
